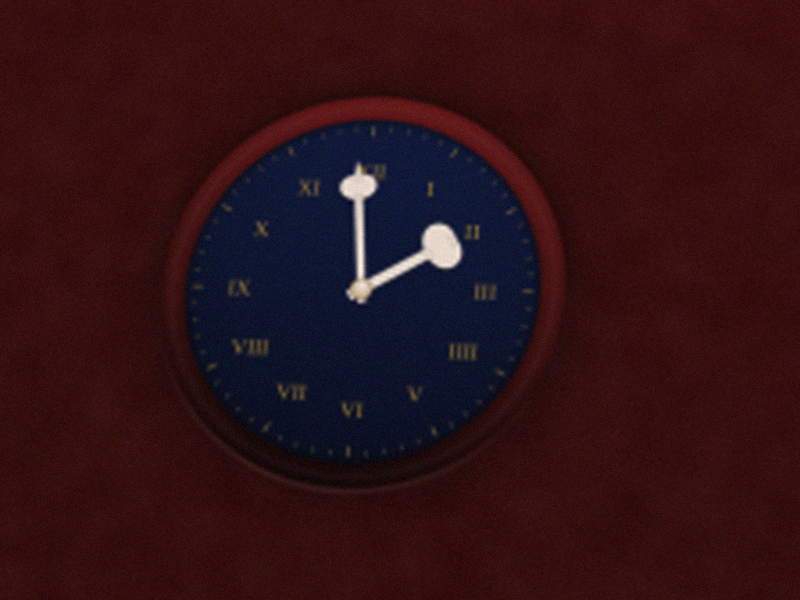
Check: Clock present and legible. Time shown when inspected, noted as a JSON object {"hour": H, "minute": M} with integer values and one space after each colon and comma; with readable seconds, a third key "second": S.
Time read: {"hour": 1, "minute": 59}
